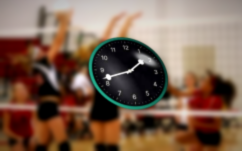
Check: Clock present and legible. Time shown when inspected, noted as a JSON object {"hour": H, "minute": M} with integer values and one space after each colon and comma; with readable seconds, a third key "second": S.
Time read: {"hour": 1, "minute": 42}
